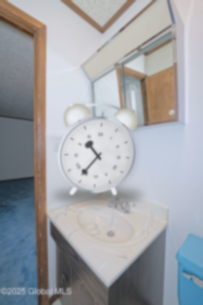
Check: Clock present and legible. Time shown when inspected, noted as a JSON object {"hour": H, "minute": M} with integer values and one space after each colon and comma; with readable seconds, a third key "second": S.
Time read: {"hour": 10, "minute": 36}
